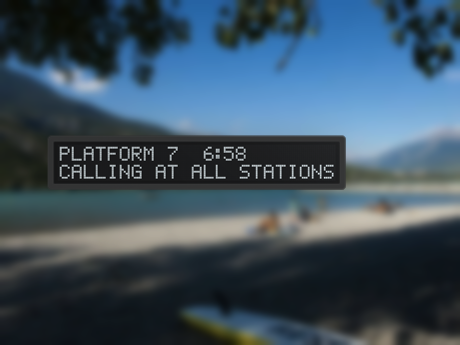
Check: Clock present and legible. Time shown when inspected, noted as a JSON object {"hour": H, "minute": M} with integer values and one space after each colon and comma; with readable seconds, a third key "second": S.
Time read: {"hour": 6, "minute": 58}
